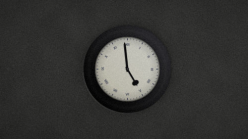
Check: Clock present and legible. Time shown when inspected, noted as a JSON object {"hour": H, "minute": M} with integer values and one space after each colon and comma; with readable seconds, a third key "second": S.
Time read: {"hour": 4, "minute": 59}
